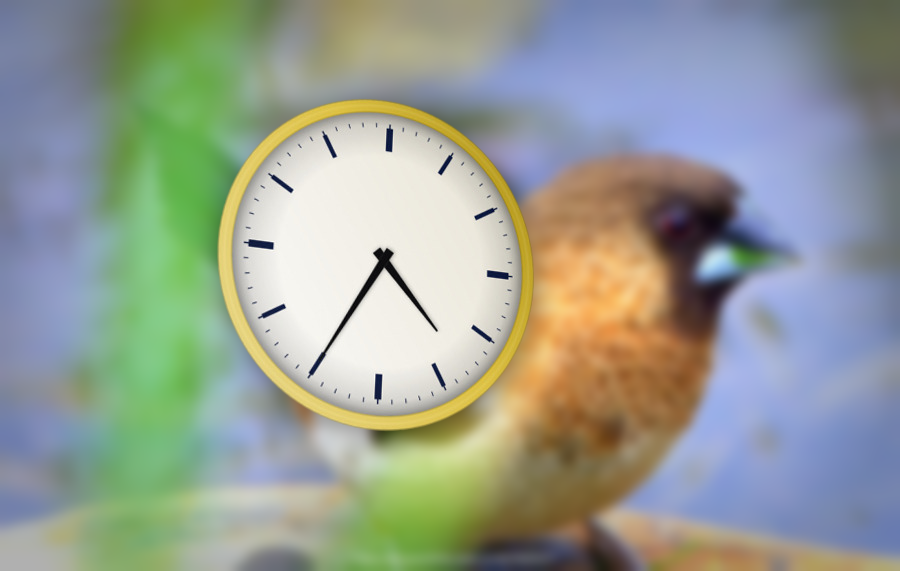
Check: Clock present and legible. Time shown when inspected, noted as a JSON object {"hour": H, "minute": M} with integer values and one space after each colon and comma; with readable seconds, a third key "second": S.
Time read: {"hour": 4, "minute": 35}
